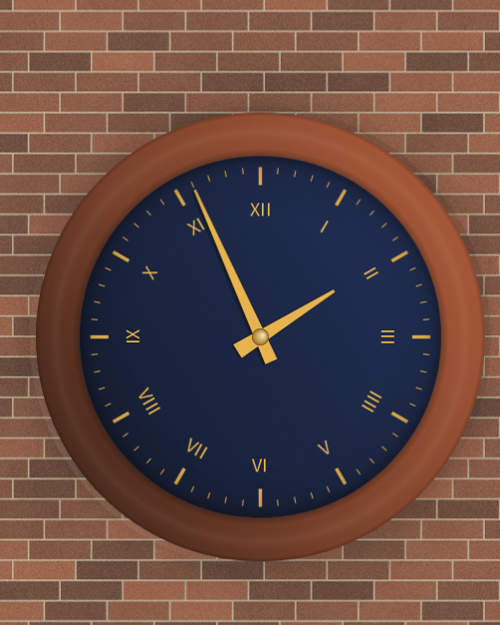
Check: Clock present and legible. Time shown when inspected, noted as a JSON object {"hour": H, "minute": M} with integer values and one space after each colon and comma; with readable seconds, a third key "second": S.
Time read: {"hour": 1, "minute": 56}
